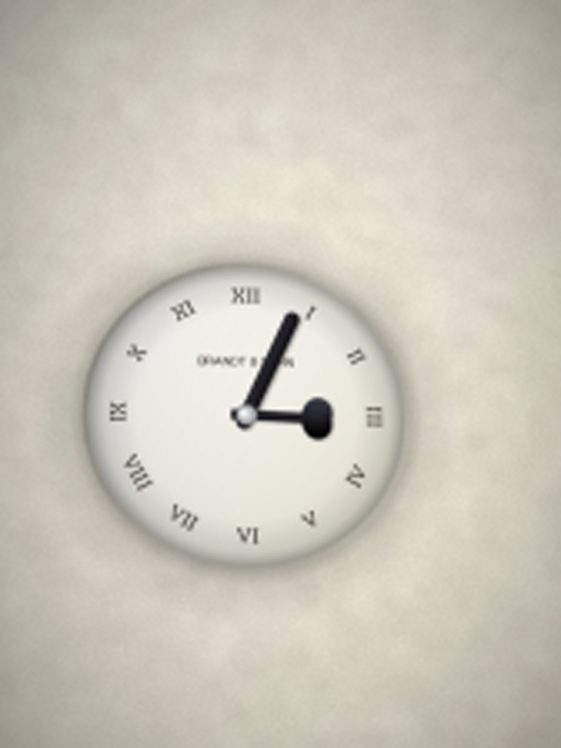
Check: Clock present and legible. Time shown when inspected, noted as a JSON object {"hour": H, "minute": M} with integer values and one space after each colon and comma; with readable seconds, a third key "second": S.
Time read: {"hour": 3, "minute": 4}
